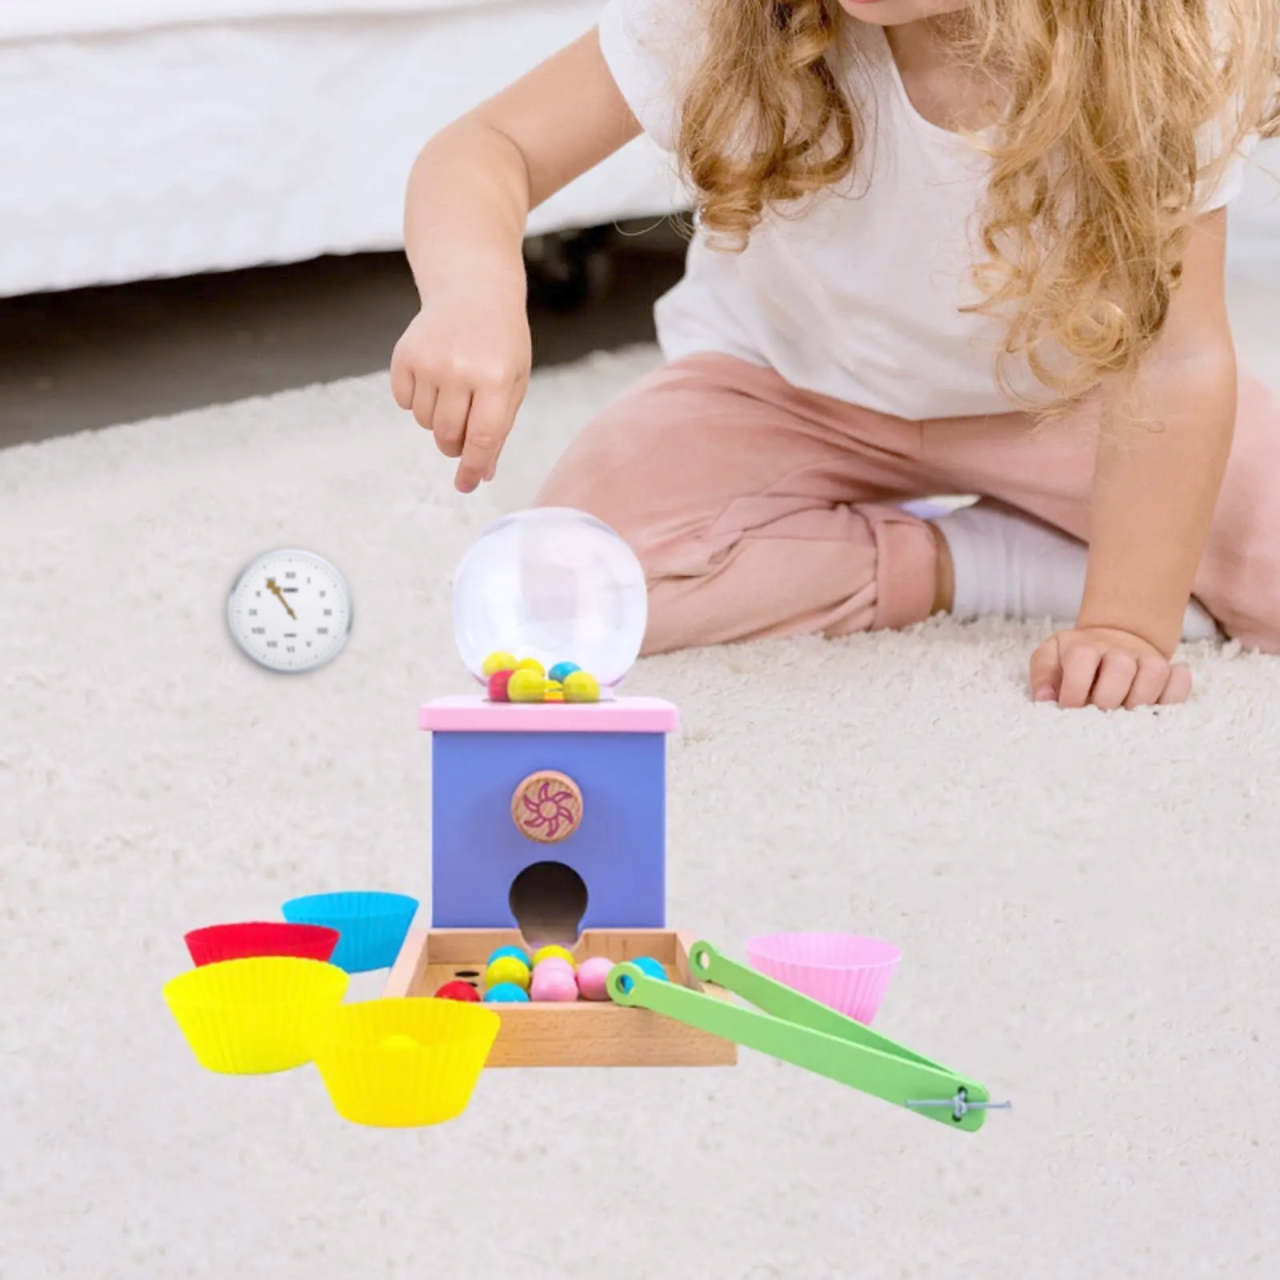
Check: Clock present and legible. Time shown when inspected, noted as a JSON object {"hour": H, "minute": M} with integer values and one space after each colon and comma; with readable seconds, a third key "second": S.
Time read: {"hour": 10, "minute": 54}
